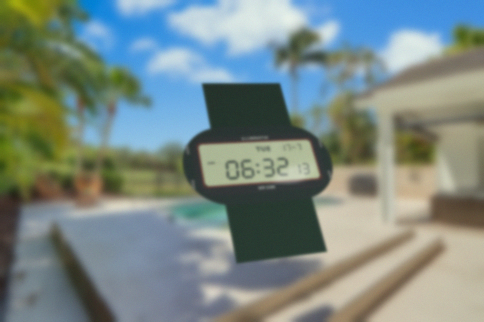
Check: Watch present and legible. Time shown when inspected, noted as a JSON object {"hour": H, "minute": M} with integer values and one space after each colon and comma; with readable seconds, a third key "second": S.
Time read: {"hour": 6, "minute": 32, "second": 13}
